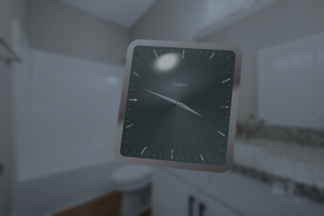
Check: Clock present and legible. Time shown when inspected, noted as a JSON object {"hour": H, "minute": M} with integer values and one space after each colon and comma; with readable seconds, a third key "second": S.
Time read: {"hour": 3, "minute": 48}
